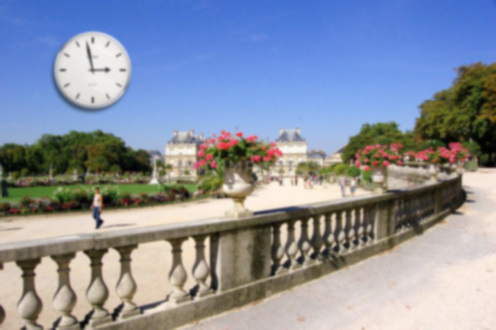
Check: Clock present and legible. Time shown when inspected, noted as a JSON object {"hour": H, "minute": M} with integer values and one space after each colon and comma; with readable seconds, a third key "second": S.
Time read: {"hour": 2, "minute": 58}
